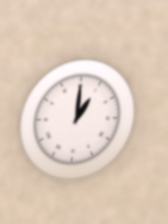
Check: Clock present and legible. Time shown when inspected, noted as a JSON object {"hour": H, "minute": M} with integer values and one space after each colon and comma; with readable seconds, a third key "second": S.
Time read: {"hour": 1, "minute": 0}
